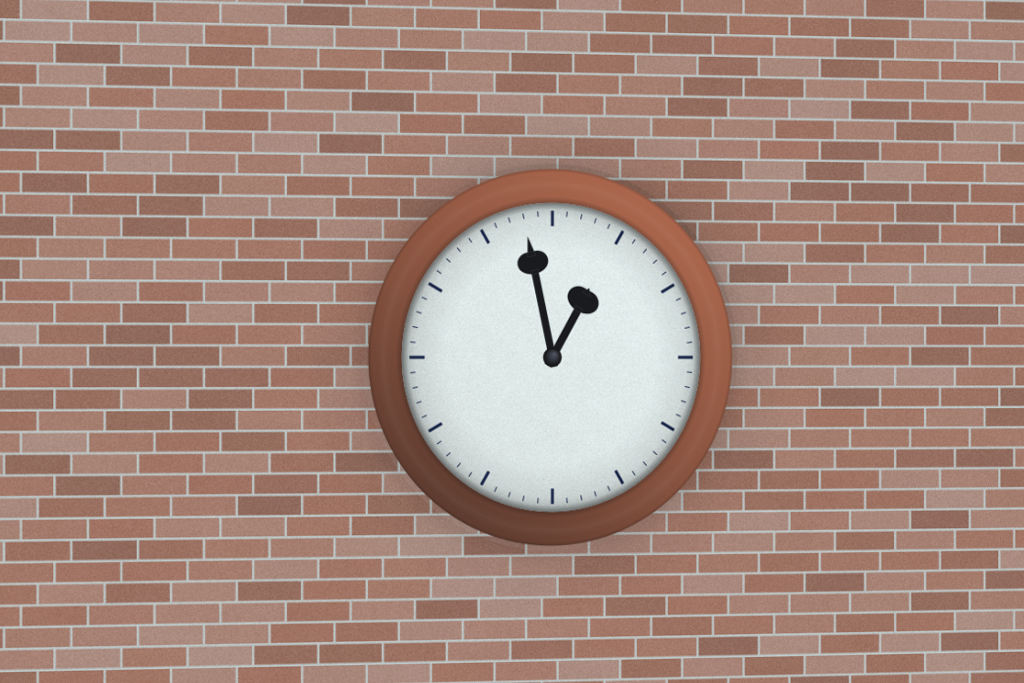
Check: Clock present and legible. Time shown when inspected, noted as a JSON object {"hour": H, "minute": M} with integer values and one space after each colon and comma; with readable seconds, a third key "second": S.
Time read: {"hour": 12, "minute": 58}
